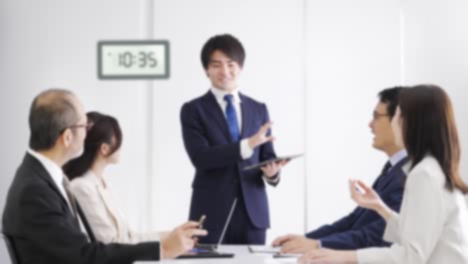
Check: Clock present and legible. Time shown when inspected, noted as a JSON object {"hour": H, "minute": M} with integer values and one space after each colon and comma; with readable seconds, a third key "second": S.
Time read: {"hour": 10, "minute": 35}
